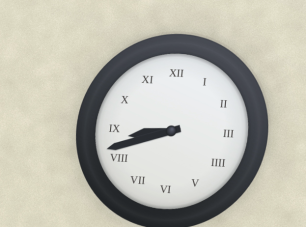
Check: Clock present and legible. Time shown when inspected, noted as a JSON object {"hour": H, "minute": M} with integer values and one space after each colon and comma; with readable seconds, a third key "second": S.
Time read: {"hour": 8, "minute": 42}
